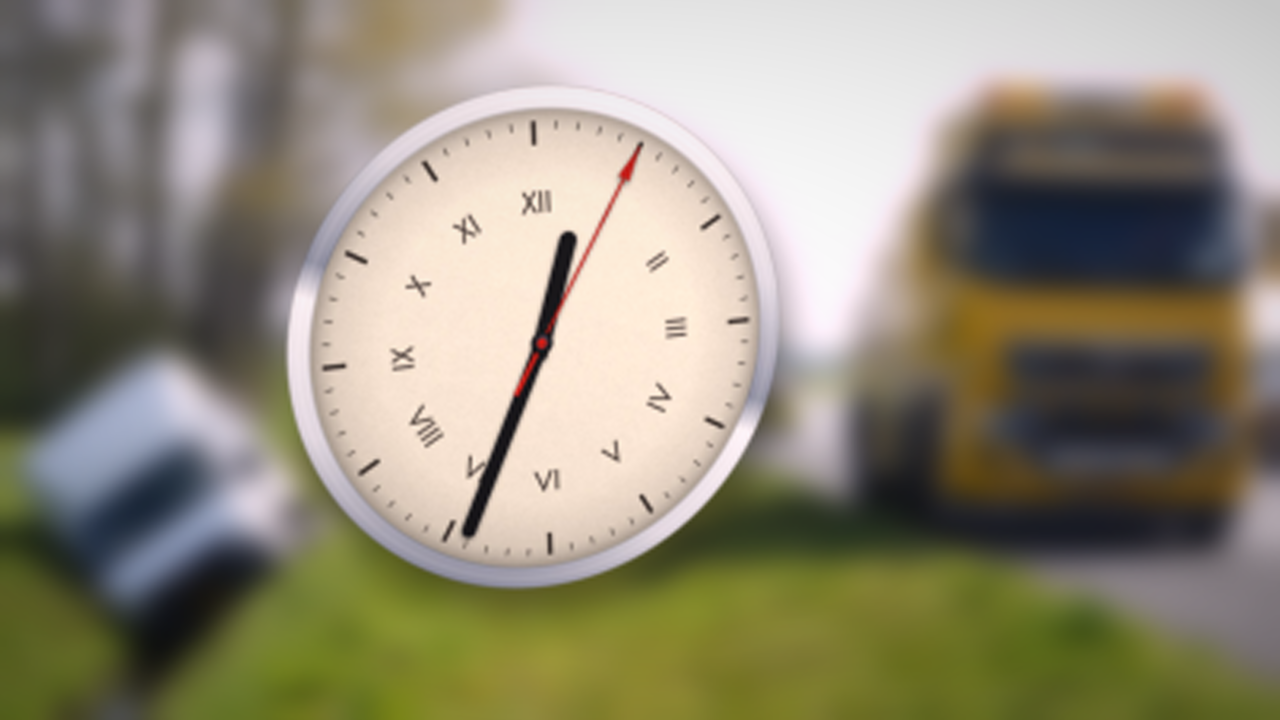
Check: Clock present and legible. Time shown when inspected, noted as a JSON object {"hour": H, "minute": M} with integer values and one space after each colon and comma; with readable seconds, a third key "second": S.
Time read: {"hour": 12, "minute": 34, "second": 5}
